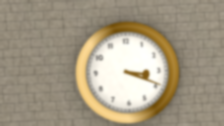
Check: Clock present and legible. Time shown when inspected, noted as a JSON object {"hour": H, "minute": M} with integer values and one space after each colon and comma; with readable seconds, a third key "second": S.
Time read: {"hour": 3, "minute": 19}
